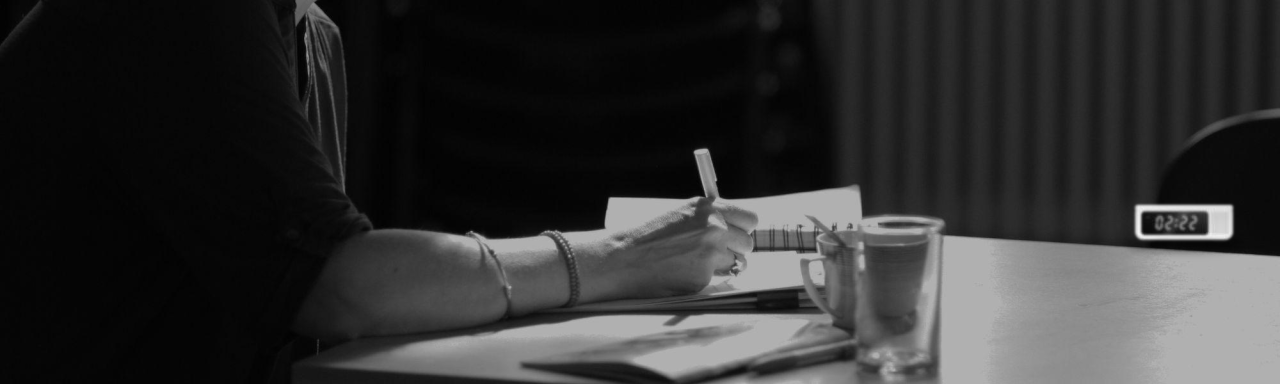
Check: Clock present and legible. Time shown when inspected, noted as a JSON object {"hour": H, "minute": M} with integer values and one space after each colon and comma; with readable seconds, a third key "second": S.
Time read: {"hour": 2, "minute": 22}
